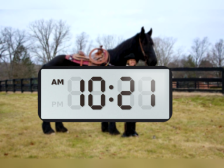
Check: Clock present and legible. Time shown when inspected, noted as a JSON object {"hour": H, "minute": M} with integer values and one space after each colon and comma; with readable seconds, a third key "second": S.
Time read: {"hour": 10, "minute": 21}
